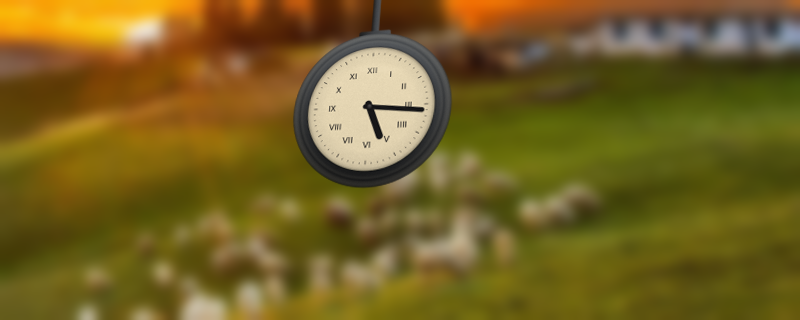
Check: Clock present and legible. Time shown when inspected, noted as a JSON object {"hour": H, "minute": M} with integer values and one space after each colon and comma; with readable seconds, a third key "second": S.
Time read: {"hour": 5, "minute": 16}
